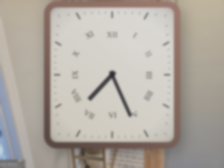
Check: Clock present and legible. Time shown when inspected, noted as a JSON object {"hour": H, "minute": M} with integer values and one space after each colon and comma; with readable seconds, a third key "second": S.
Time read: {"hour": 7, "minute": 26}
